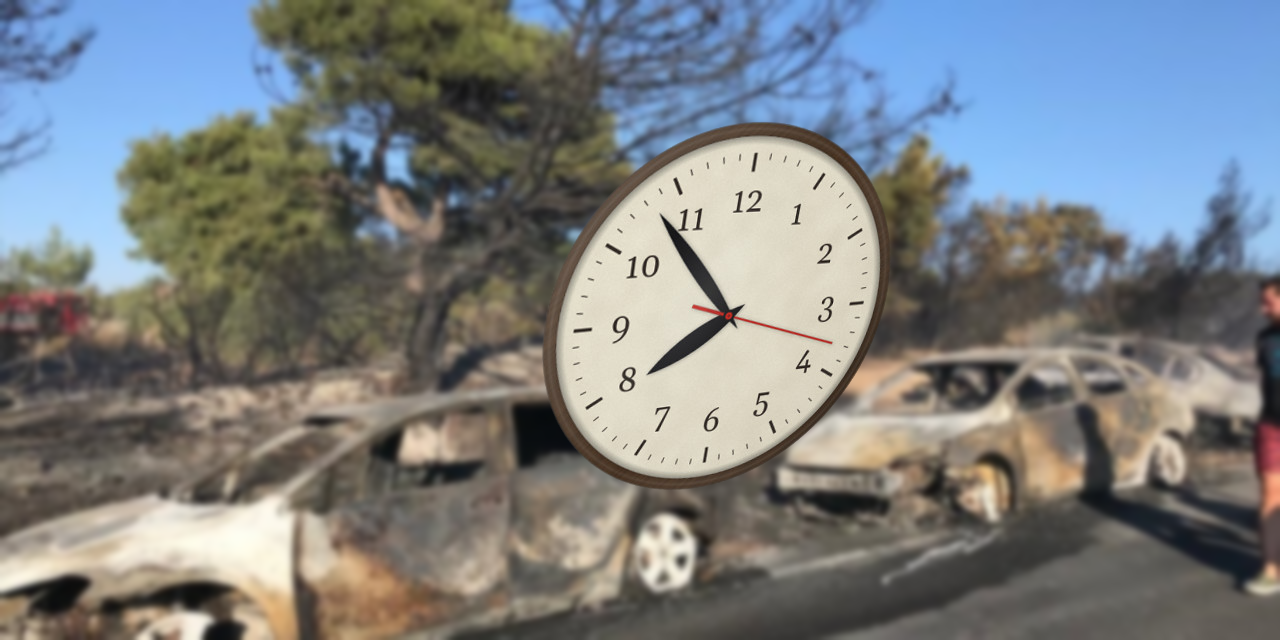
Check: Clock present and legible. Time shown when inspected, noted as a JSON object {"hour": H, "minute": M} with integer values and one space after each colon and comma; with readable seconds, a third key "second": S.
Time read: {"hour": 7, "minute": 53, "second": 18}
